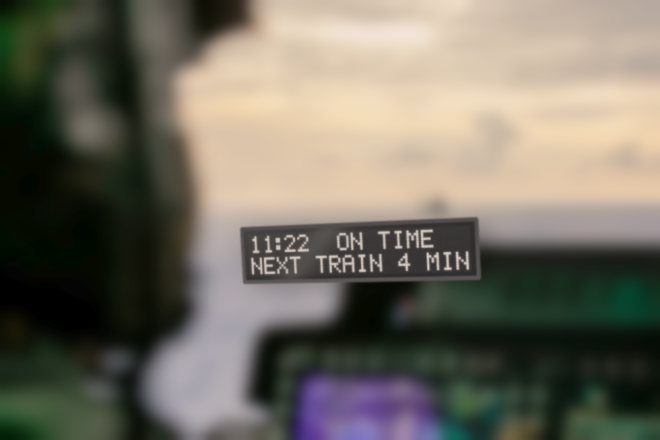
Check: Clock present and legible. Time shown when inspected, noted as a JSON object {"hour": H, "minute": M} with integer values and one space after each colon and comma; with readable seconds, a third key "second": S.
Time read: {"hour": 11, "minute": 22}
